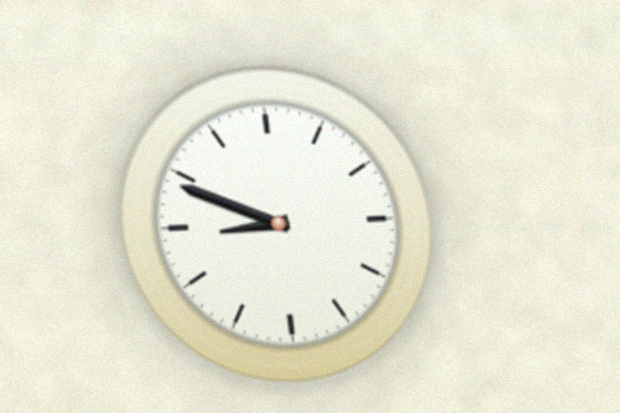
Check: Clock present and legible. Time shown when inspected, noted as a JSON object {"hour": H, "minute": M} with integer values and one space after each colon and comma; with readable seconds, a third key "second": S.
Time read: {"hour": 8, "minute": 49}
